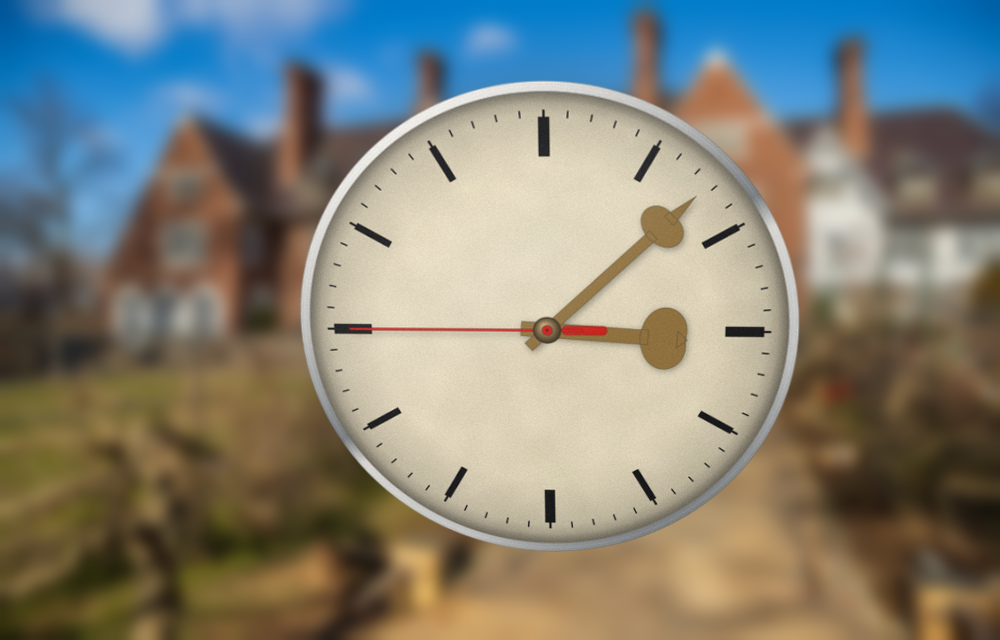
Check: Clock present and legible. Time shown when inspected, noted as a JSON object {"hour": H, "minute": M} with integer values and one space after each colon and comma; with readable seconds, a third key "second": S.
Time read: {"hour": 3, "minute": 7, "second": 45}
